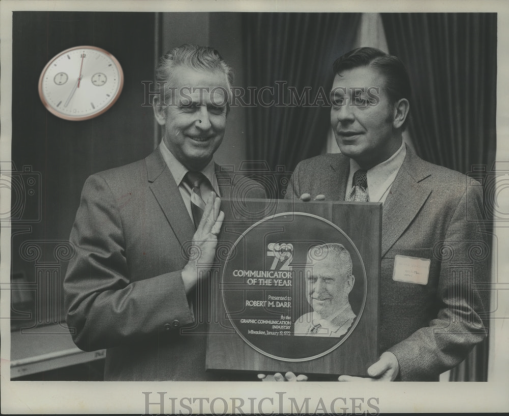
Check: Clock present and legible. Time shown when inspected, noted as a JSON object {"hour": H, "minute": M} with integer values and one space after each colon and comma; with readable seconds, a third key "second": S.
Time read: {"hour": 6, "minute": 33}
